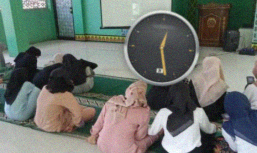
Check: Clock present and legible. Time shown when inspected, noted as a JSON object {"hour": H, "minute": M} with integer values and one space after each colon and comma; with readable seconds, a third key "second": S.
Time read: {"hour": 12, "minute": 28}
